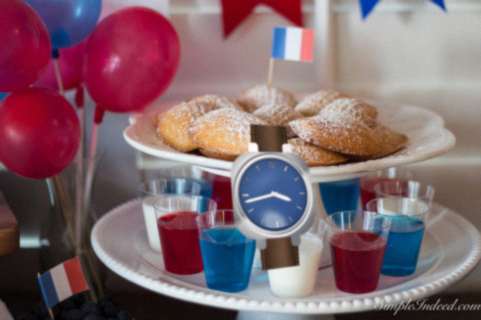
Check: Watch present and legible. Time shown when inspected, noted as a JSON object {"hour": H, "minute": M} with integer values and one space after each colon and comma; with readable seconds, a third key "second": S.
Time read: {"hour": 3, "minute": 43}
